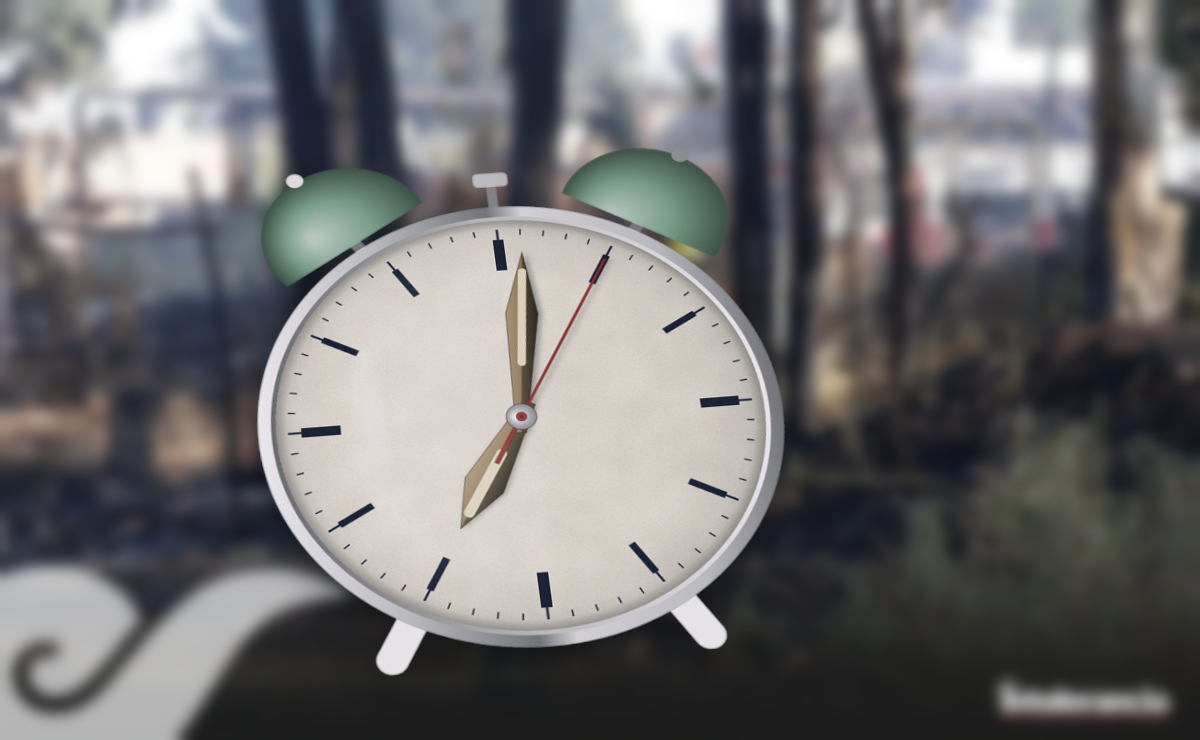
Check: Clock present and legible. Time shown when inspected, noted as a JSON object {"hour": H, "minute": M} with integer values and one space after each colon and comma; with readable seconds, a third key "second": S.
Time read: {"hour": 7, "minute": 1, "second": 5}
